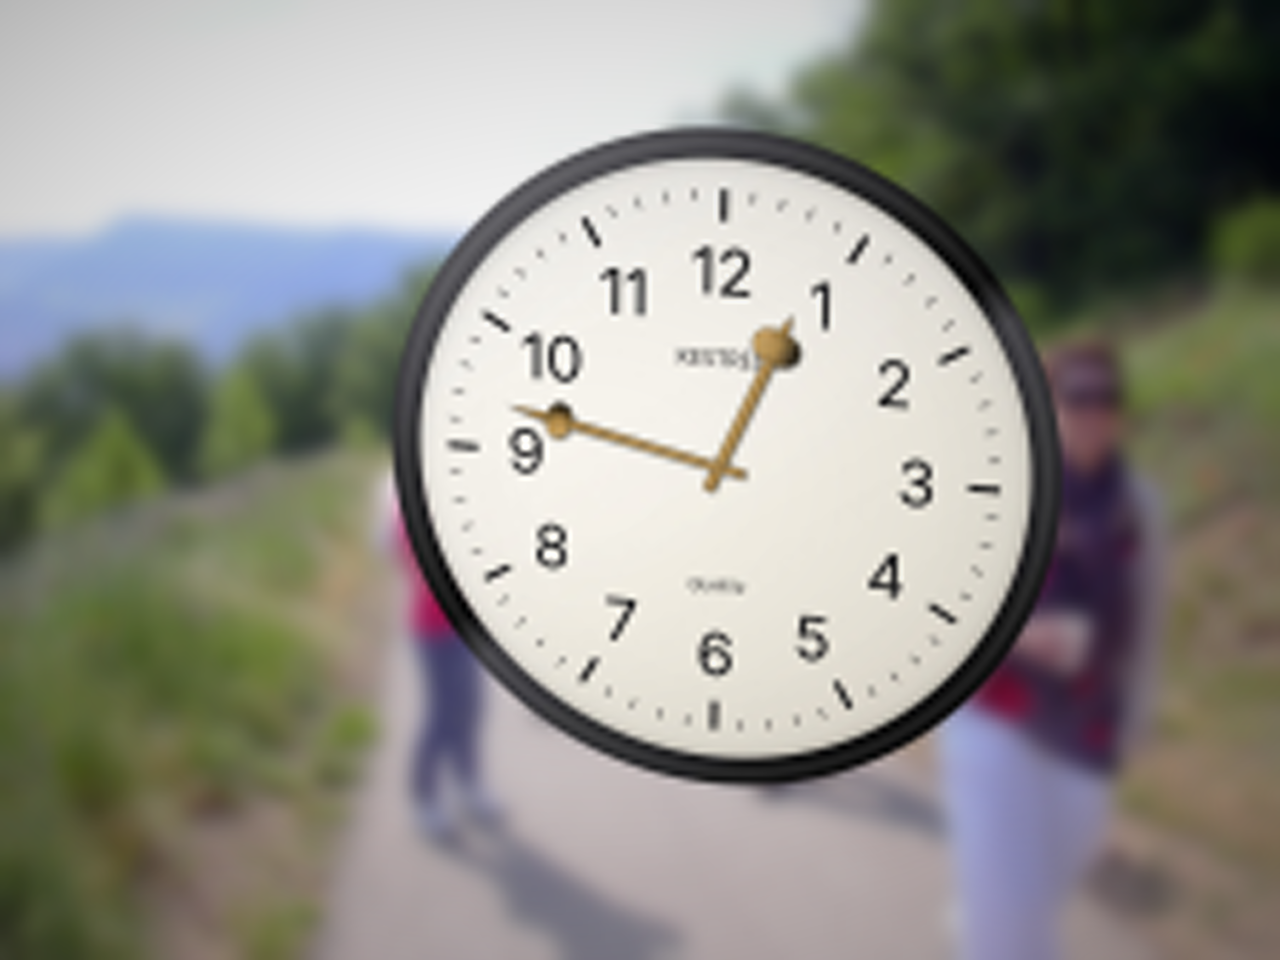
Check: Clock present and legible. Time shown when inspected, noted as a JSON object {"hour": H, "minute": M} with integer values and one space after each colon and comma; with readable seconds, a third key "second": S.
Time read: {"hour": 12, "minute": 47}
